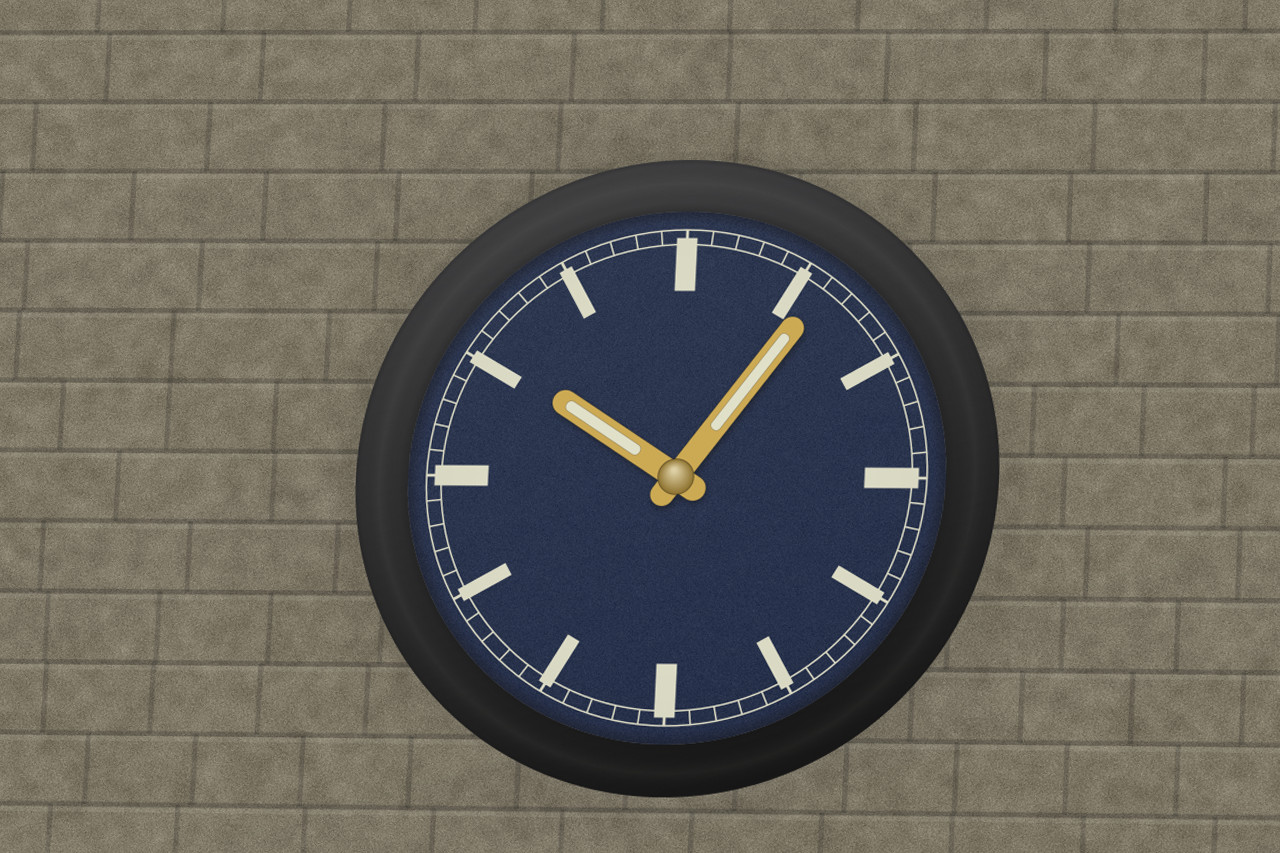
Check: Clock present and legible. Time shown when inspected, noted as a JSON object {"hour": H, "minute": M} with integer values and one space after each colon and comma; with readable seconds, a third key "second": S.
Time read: {"hour": 10, "minute": 6}
